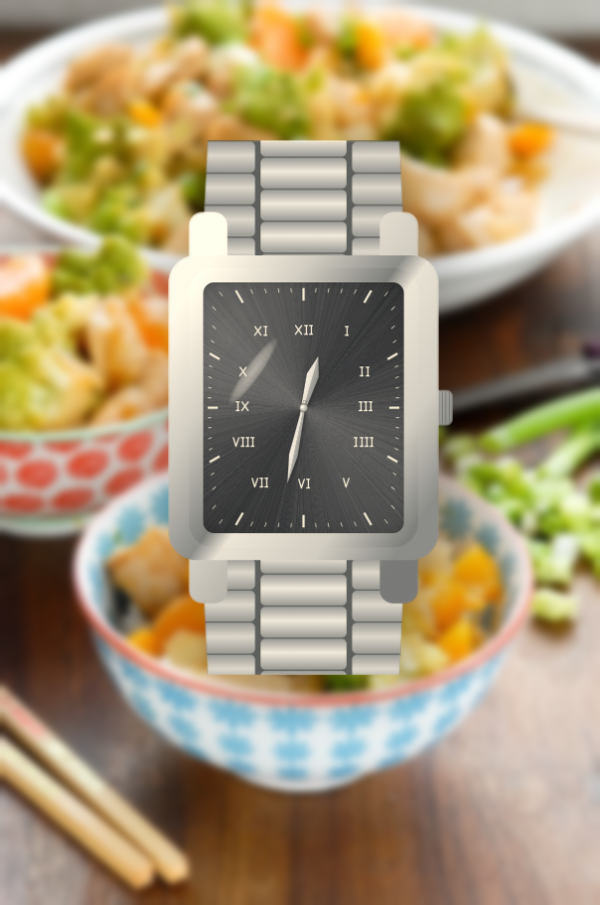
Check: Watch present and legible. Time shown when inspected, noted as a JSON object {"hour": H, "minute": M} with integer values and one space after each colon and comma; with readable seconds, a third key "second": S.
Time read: {"hour": 12, "minute": 32}
